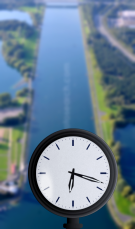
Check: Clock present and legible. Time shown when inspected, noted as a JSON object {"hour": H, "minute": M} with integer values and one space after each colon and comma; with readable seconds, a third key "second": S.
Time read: {"hour": 6, "minute": 18}
